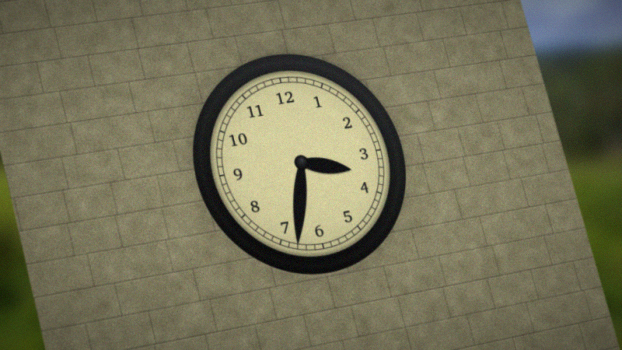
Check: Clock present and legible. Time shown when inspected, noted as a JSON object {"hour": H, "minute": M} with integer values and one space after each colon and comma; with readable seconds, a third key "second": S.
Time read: {"hour": 3, "minute": 33}
